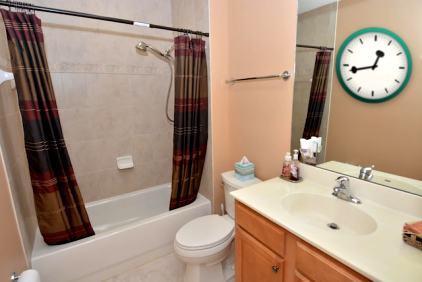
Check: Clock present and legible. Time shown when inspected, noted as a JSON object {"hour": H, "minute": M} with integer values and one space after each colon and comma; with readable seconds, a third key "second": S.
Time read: {"hour": 12, "minute": 43}
